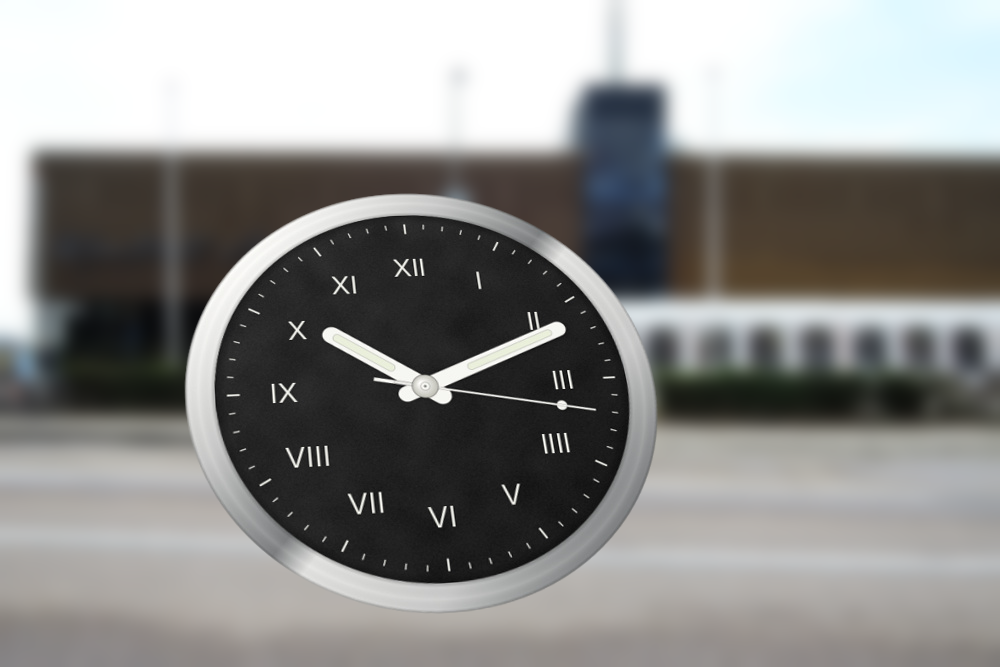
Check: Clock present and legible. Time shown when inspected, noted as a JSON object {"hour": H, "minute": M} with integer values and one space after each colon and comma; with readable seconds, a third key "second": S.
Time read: {"hour": 10, "minute": 11, "second": 17}
